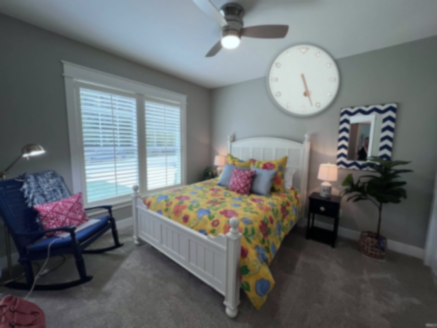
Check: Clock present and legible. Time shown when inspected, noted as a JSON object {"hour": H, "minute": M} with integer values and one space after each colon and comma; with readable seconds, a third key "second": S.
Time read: {"hour": 5, "minute": 27}
